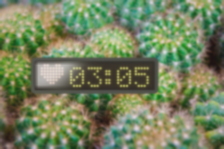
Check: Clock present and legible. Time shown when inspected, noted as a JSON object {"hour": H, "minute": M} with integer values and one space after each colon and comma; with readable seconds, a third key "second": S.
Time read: {"hour": 3, "minute": 5}
